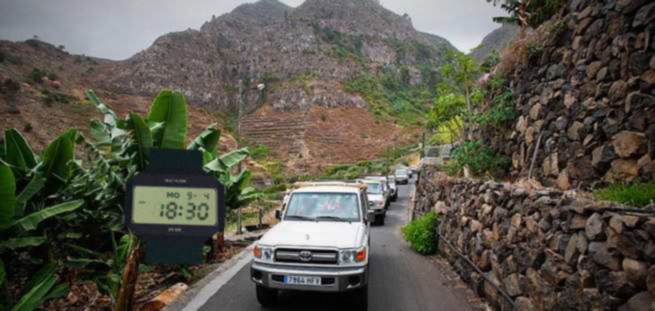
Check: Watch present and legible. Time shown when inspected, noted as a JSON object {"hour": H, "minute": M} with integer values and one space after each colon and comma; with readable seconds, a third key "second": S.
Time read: {"hour": 18, "minute": 30}
